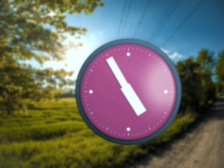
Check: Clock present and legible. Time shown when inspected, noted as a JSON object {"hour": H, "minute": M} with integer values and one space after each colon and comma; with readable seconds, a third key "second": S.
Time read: {"hour": 4, "minute": 55}
